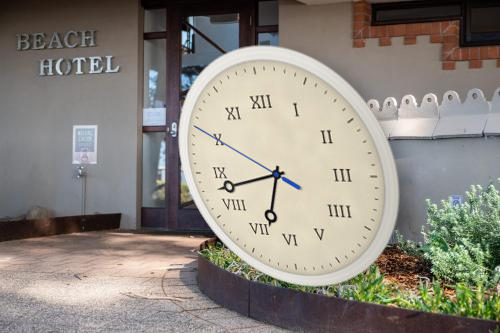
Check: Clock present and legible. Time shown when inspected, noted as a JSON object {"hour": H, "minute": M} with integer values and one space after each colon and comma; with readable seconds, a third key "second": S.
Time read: {"hour": 6, "minute": 42, "second": 50}
